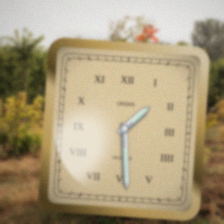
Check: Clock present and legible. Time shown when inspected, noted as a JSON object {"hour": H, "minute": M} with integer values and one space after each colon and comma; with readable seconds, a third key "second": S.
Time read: {"hour": 1, "minute": 29}
